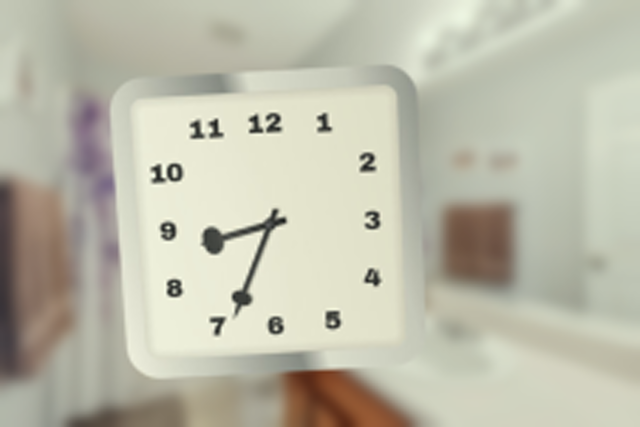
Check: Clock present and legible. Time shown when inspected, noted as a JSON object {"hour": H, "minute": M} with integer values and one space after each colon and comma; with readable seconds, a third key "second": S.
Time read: {"hour": 8, "minute": 34}
